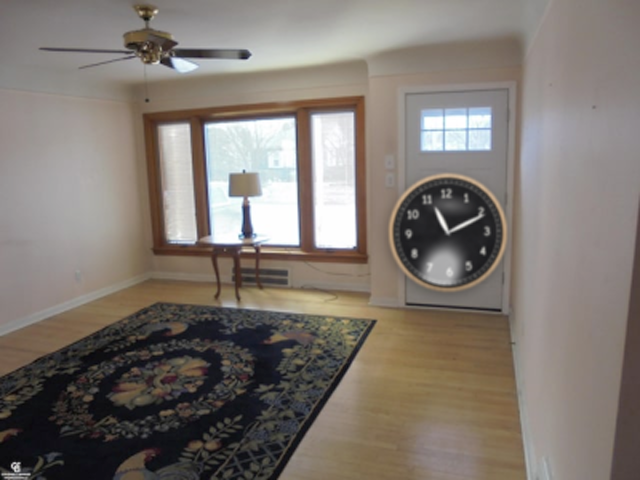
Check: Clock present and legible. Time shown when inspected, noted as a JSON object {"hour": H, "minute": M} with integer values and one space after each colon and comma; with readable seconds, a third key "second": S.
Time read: {"hour": 11, "minute": 11}
